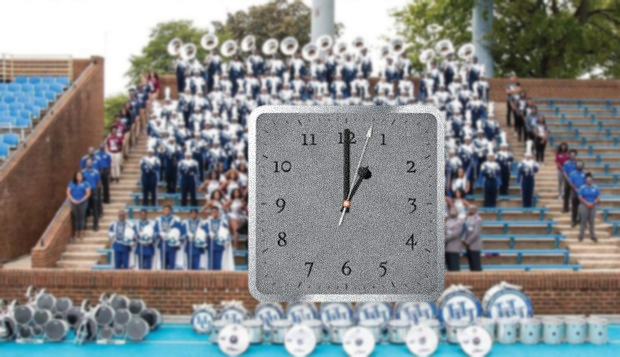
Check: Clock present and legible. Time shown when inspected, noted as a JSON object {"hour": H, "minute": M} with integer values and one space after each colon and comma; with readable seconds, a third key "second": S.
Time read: {"hour": 1, "minute": 0, "second": 3}
